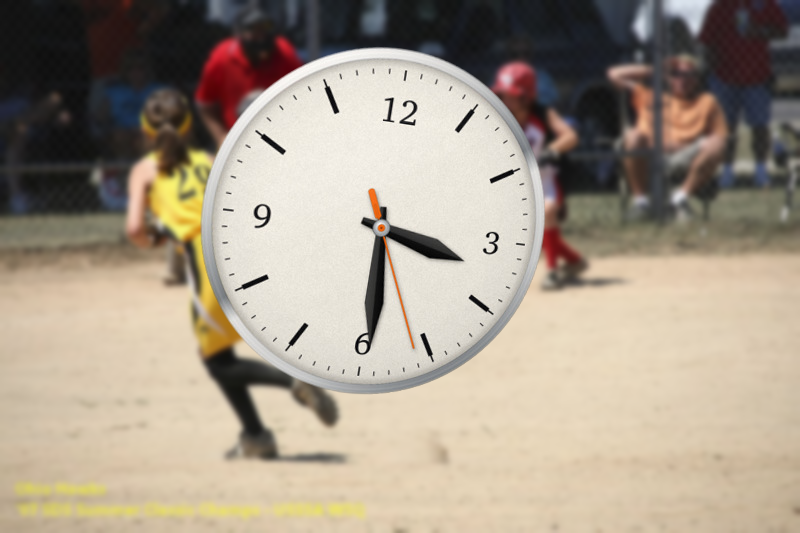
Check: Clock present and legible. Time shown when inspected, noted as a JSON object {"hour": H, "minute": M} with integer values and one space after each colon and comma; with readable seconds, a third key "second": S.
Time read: {"hour": 3, "minute": 29, "second": 26}
